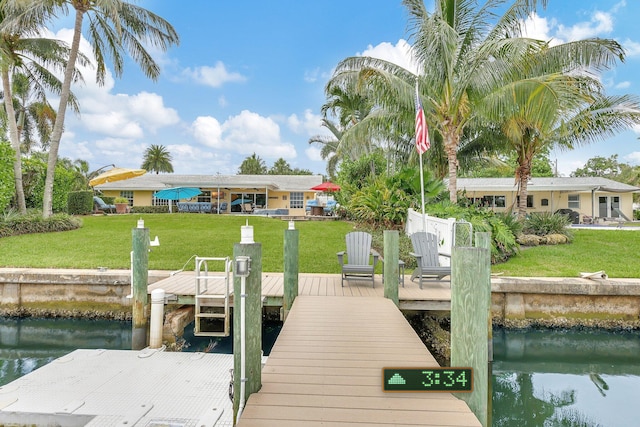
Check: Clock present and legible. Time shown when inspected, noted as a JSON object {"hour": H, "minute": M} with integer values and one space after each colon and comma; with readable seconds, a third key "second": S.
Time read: {"hour": 3, "minute": 34}
